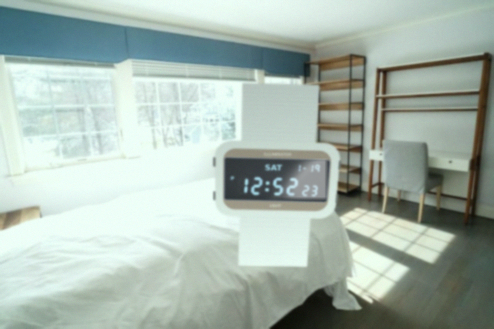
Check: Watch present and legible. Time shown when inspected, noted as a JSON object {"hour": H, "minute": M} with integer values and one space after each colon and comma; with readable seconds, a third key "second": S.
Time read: {"hour": 12, "minute": 52, "second": 23}
